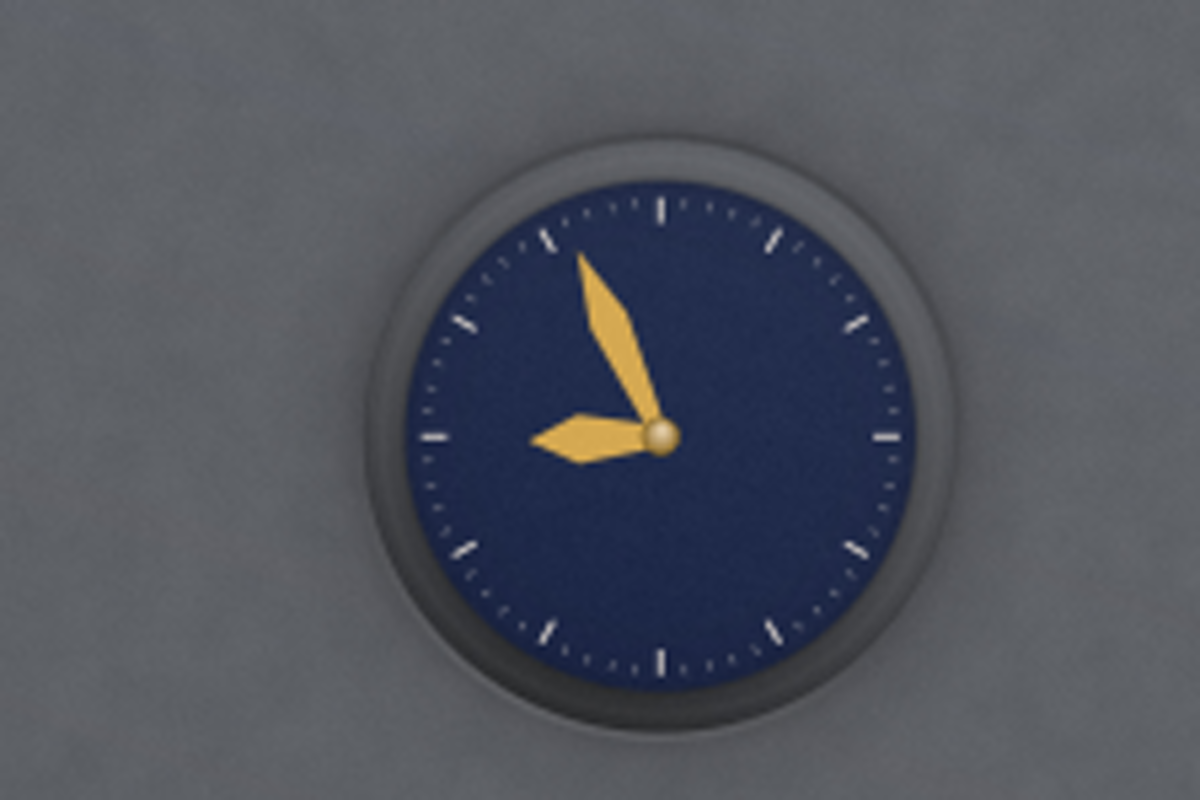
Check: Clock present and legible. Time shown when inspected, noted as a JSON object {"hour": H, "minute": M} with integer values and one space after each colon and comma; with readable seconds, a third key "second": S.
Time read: {"hour": 8, "minute": 56}
